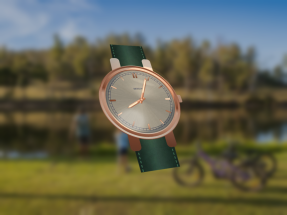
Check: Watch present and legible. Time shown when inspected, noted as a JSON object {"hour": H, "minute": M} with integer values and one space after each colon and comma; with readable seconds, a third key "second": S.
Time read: {"hour": 8, "minute": 4}
